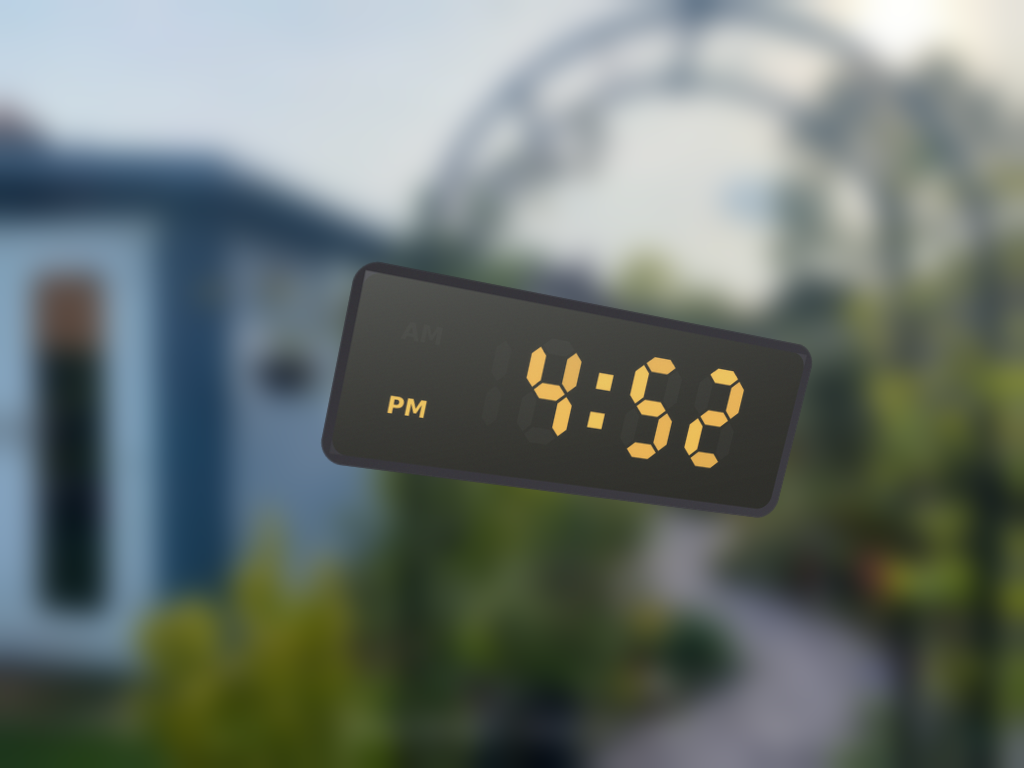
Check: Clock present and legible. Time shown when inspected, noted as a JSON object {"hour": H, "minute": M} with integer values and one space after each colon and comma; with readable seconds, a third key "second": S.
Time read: {"hour": 4, "minute": 52}
